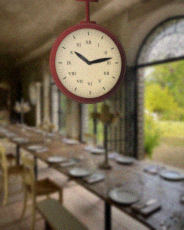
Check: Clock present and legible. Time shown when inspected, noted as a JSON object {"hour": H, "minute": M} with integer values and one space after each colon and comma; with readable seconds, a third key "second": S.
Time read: {"hour": 10, "minute": 13}
